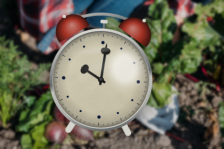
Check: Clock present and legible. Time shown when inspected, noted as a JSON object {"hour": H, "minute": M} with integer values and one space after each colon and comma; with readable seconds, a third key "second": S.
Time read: {"hour": 10, "minute": 1}
